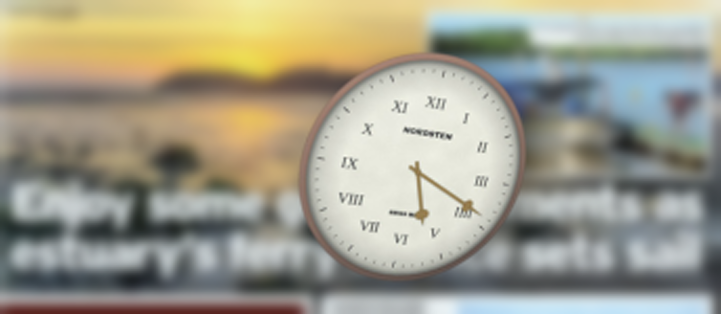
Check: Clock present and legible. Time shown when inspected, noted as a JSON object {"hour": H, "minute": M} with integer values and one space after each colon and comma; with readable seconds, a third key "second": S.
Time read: {"hour": 5, "minute": 19}
